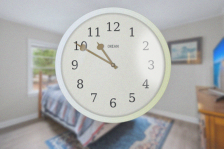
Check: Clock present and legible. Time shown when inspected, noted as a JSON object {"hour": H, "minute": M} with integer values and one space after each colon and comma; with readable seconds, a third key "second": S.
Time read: {"hour": 10, "minute": 50}
